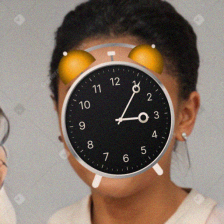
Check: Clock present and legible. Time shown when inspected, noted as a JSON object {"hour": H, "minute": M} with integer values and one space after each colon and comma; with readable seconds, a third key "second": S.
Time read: {"hour": 3, "minute": 6}
